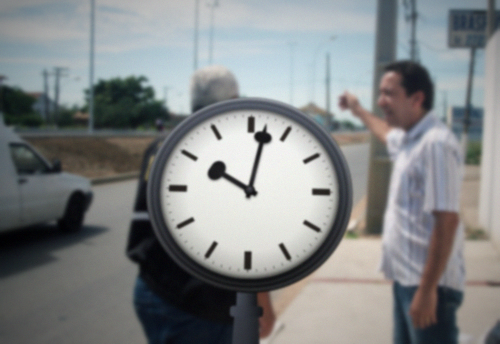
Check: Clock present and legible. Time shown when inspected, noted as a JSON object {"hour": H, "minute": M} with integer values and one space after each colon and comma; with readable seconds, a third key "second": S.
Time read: {"hour": 10, "minute": 2}
